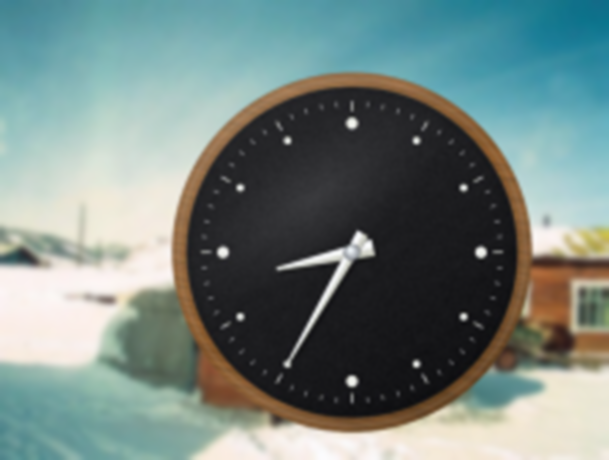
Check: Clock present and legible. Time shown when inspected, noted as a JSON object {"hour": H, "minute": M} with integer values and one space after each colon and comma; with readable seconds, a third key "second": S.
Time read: {"hour": 8, "minute": 35}
